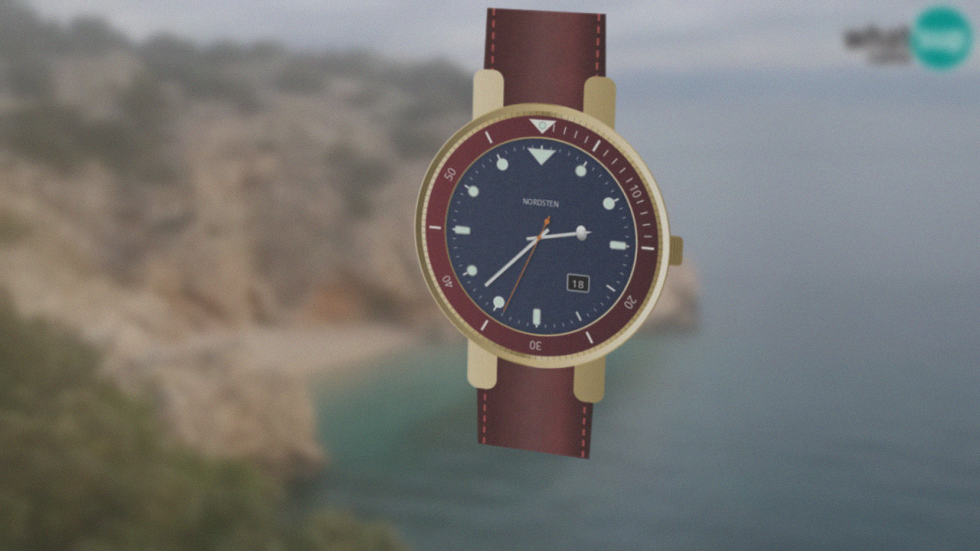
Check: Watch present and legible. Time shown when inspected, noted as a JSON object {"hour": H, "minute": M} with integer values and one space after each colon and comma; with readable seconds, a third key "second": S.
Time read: {"hour": 2, "minute": 37, "second": 34}
